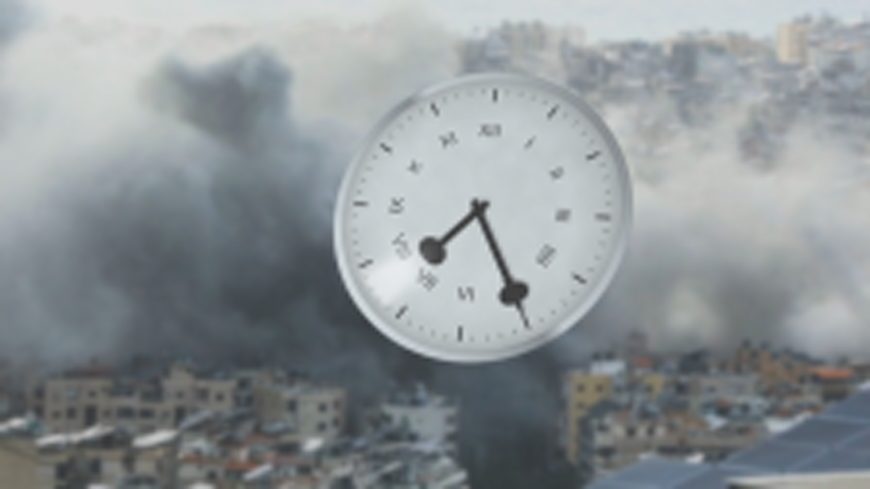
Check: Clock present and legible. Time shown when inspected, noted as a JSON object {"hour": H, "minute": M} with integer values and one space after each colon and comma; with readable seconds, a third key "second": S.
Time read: {"hour": 7, "minute": 25}
